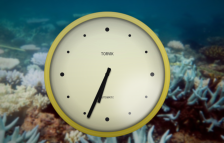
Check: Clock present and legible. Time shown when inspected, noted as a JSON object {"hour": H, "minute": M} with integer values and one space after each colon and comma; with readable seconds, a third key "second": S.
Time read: {"hour": 6, "minute": 34}
